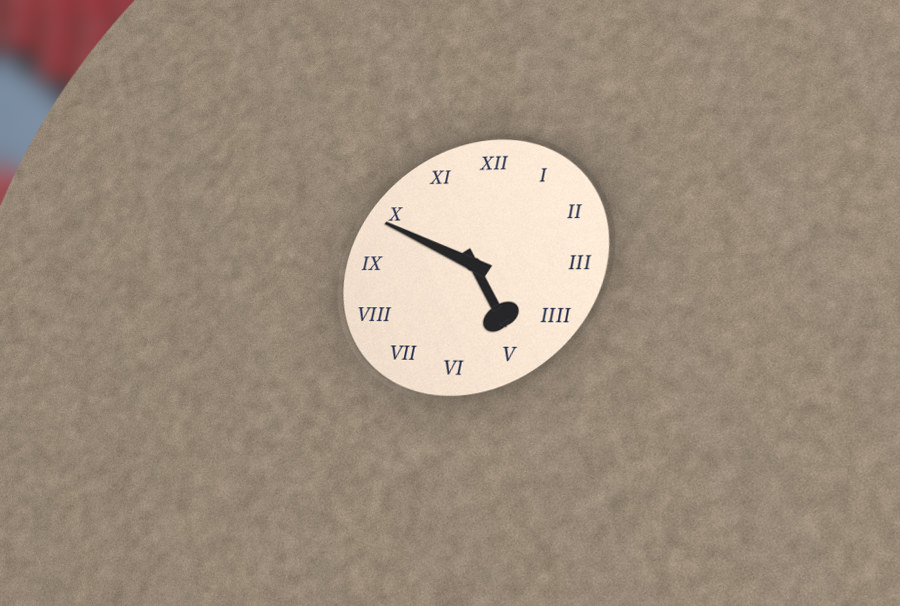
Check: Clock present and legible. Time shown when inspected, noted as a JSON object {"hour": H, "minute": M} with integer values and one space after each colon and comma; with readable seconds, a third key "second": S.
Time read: {"hour": 4, "minute": 49}
